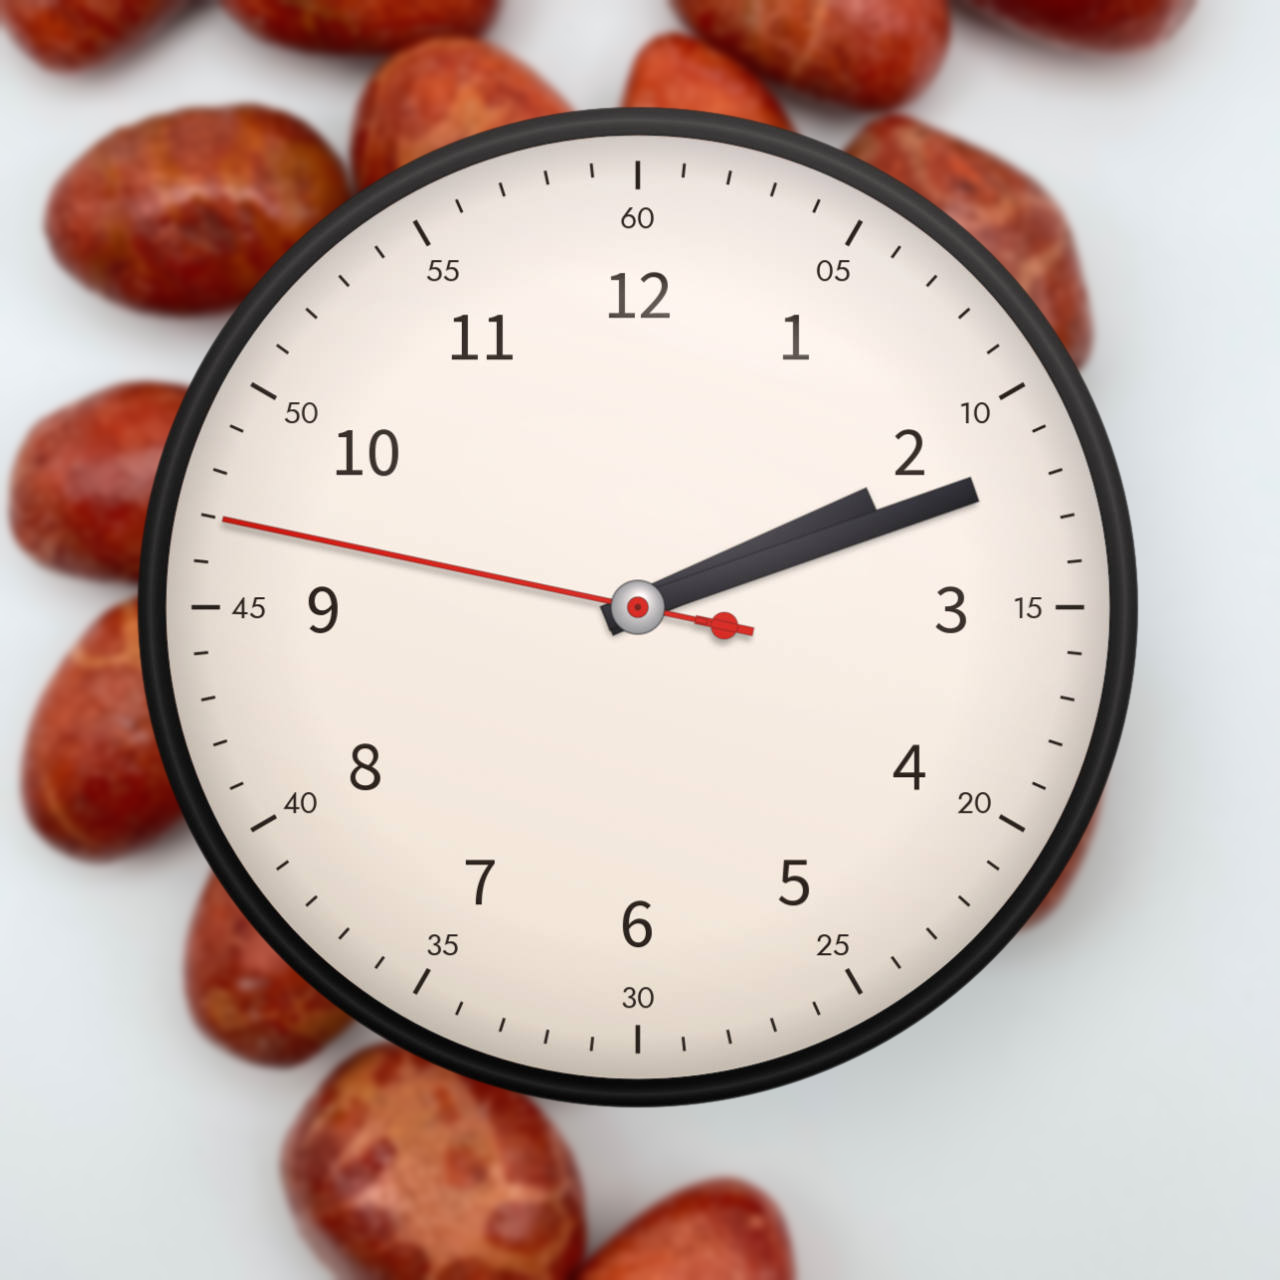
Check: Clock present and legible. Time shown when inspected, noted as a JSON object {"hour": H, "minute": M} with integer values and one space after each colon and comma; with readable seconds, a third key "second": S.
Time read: {"hour": 2, "minute": 11, "second": 47}
